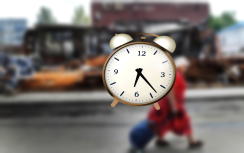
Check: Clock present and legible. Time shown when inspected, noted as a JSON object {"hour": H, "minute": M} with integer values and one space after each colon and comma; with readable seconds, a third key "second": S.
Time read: {"hour": 6, "minute": 23}
